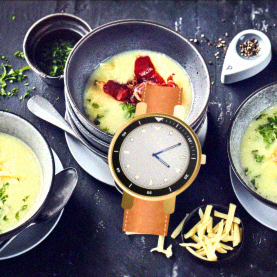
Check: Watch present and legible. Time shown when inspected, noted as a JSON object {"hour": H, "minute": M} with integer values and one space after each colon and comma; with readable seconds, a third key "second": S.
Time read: {"hour": 4, "minute": 10}
